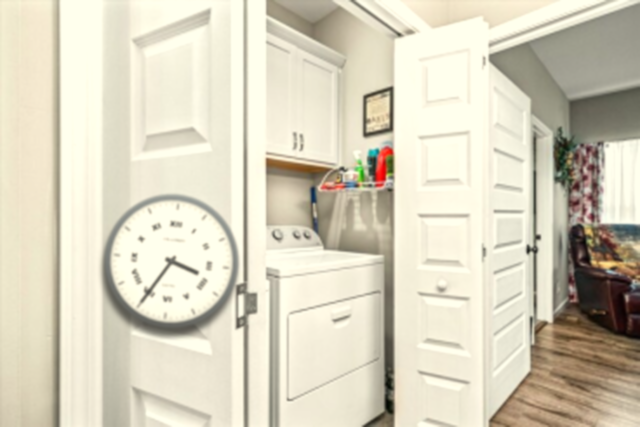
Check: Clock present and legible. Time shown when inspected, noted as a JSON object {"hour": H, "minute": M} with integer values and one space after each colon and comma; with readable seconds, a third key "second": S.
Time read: {"hour": 3, "minute": 35}
